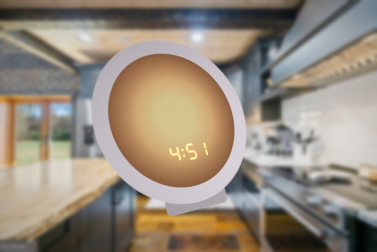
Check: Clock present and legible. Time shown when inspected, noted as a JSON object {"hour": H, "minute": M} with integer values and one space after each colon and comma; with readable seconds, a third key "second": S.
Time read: {"hour": 4, "minute": 51}
